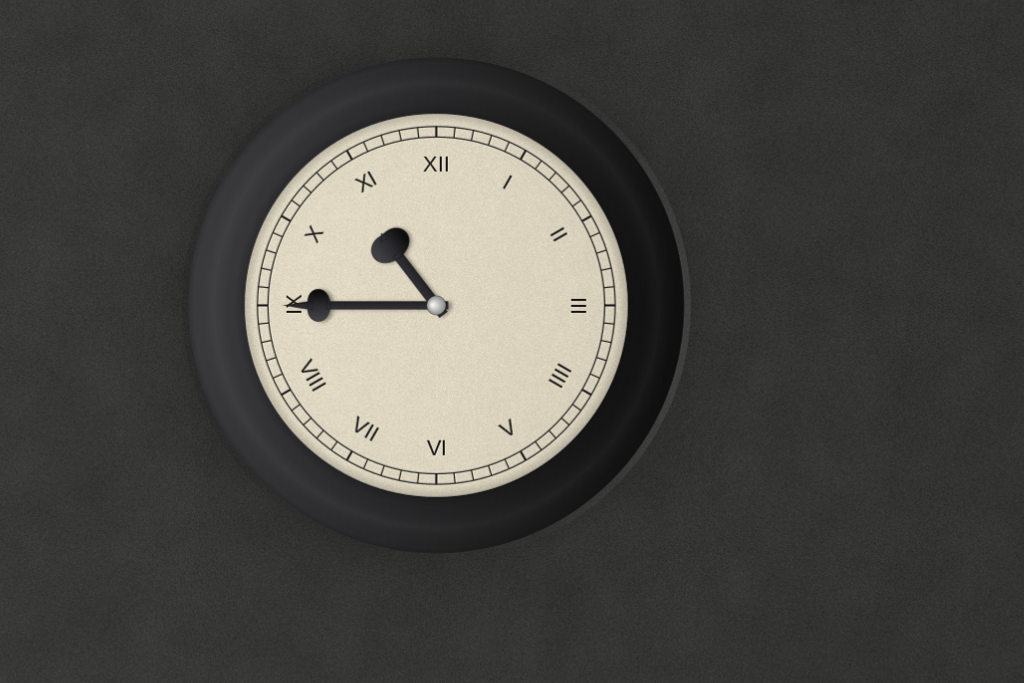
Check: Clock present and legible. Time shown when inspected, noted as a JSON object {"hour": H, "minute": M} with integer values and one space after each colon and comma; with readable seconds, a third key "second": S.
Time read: {"hour": 10, "minute": 45}
